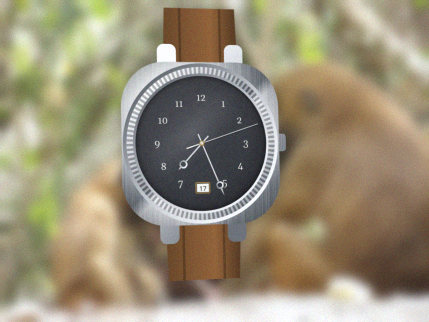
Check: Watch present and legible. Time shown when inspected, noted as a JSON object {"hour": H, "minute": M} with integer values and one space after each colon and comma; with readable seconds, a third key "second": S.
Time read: {"hour": 7, "minute": 26, "second": 12}
